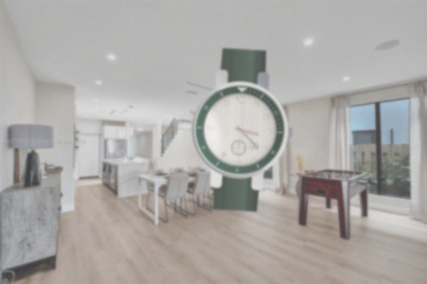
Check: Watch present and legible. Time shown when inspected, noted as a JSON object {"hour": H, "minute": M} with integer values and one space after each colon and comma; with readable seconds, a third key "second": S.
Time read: {"hour": 3, "minute": 22}
